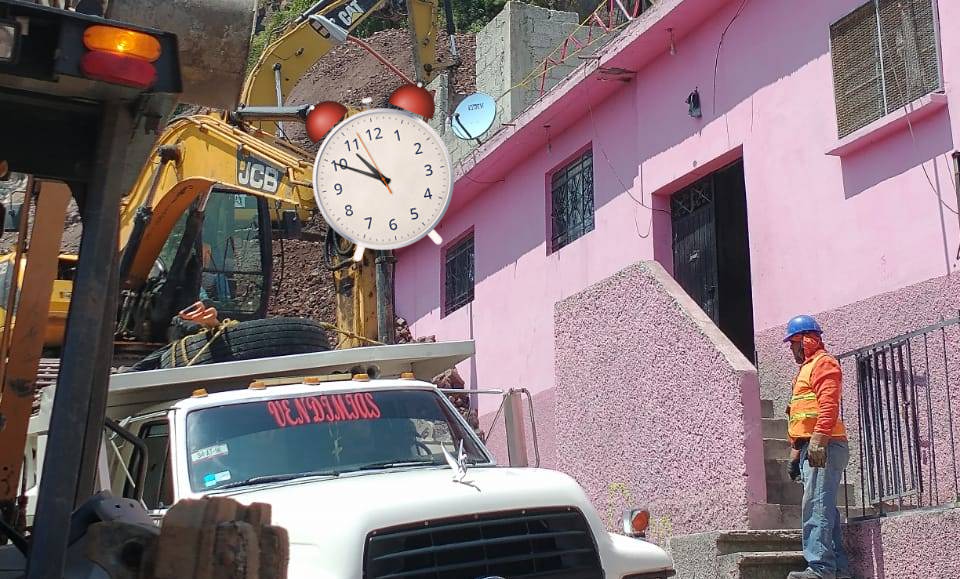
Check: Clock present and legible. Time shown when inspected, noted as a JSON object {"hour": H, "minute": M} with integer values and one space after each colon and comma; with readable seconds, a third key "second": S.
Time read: {"hour": 10, "minute": 49, "second": 57}
